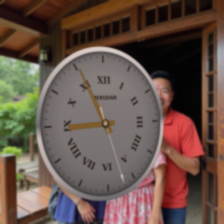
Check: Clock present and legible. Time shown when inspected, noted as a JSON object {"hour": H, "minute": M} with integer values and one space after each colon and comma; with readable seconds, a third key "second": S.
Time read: {"hour": 8, "minute": 55, "second": 27}
